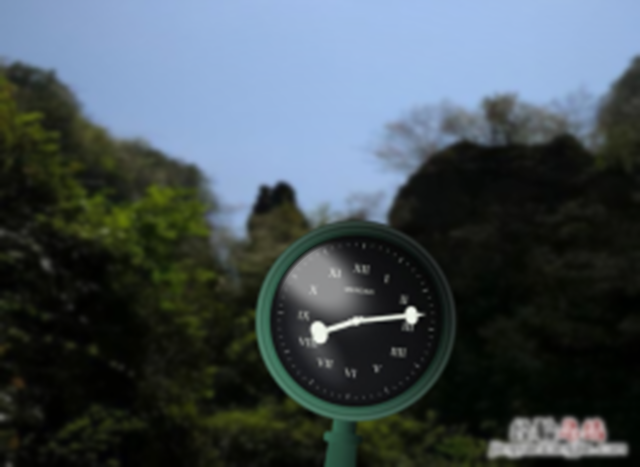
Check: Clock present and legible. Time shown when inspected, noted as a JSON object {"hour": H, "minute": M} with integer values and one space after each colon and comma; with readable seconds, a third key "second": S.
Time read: {"hour": 8, "minute": 13}
